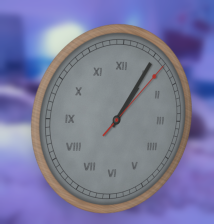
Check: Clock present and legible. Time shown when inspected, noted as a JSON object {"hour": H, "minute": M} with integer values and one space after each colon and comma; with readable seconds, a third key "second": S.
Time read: {"hour": 1, "minute": 5, "second": 7}
